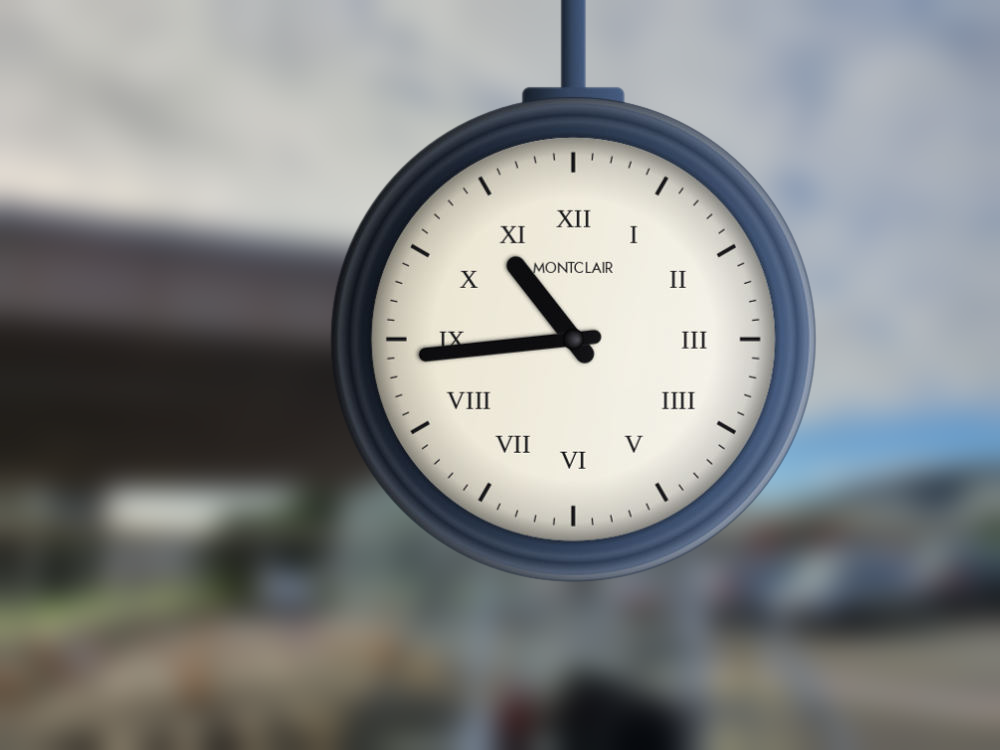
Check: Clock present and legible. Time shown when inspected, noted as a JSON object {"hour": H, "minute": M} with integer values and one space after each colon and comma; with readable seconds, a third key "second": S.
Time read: {"hour": 10, "minute": 44}
